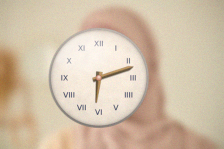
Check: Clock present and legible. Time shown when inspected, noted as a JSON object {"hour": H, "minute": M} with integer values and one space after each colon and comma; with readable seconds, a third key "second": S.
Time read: {"hour": 6, "minute": 12}
